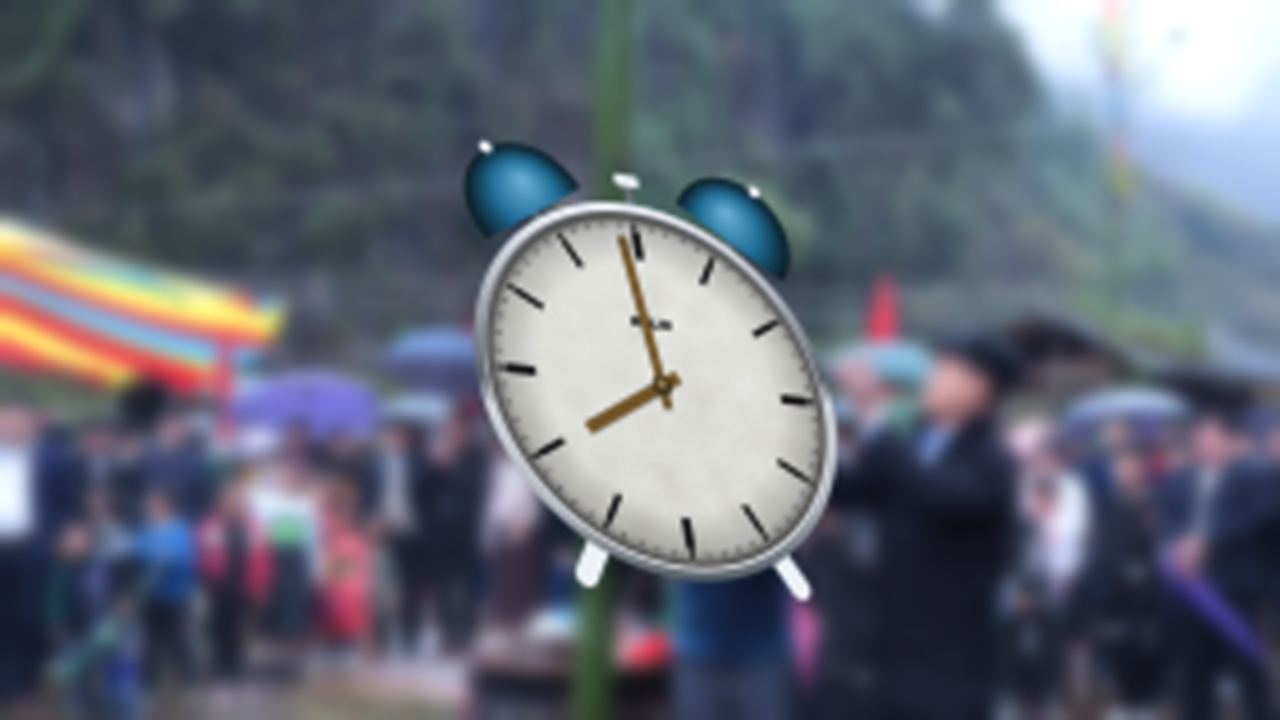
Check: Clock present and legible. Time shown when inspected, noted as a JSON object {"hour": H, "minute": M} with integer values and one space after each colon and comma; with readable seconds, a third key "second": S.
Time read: {"hour": 7, "minute": 59}
